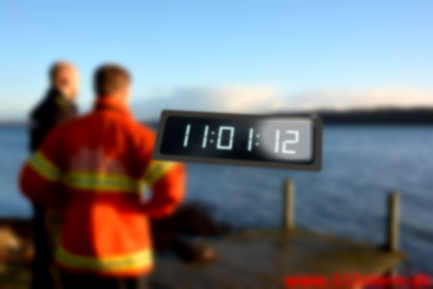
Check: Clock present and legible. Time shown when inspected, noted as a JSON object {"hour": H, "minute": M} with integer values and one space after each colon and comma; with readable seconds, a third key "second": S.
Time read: {"hour": 11, "minute": 1, "second": 12}
